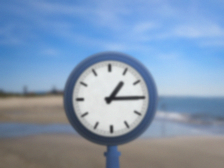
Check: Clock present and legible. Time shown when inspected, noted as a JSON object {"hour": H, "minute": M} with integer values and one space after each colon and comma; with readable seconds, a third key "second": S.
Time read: {"hour": 1, "minute": 15}
